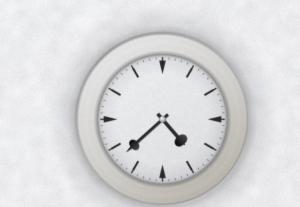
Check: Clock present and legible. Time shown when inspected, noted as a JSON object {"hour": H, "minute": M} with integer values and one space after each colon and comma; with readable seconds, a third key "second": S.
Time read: {"hour": 4, "minute": 38}
